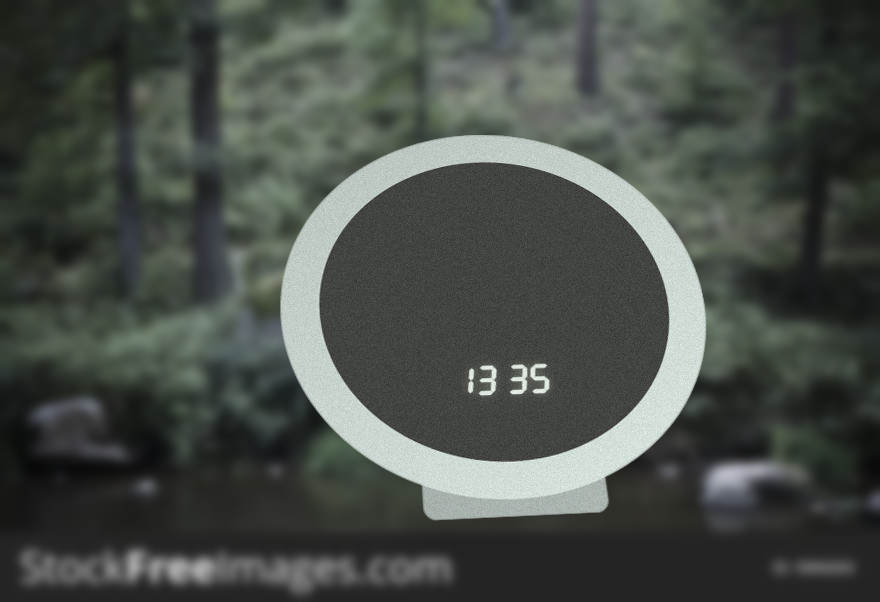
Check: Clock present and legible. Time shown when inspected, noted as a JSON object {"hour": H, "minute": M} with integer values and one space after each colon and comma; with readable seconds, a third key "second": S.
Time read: {"hour": 13, "minute": 35}
